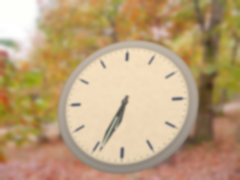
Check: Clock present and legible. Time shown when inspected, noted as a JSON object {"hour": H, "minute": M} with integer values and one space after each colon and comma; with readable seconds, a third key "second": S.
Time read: {"hour": 6, "minute": 34}
